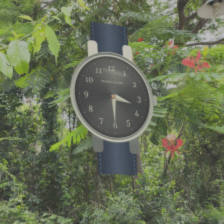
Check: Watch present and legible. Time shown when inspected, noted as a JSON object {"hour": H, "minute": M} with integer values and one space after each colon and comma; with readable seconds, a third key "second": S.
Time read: {"hour": 3, "minute": 30}
